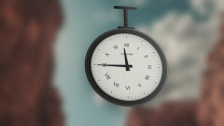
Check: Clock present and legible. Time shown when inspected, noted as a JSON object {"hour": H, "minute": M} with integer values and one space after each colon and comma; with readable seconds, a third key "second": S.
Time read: {"hour": 11, "minute": 45}
